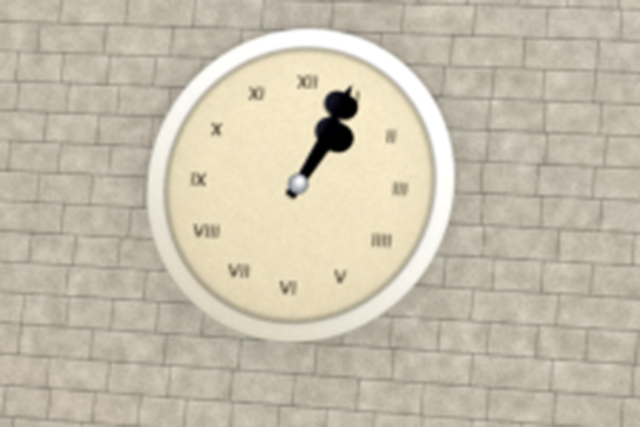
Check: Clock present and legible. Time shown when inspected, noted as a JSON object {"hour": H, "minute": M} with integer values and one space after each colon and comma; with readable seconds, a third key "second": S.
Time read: {"hour": 1, "minute": 4}
